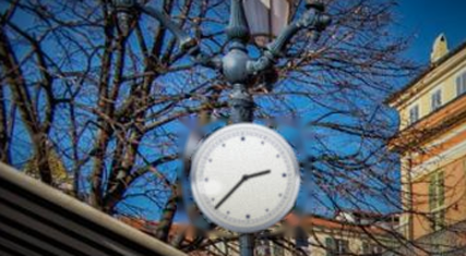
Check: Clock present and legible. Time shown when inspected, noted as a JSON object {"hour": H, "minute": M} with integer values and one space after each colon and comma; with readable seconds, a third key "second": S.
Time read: {"hour": 2, "minute": 38}
